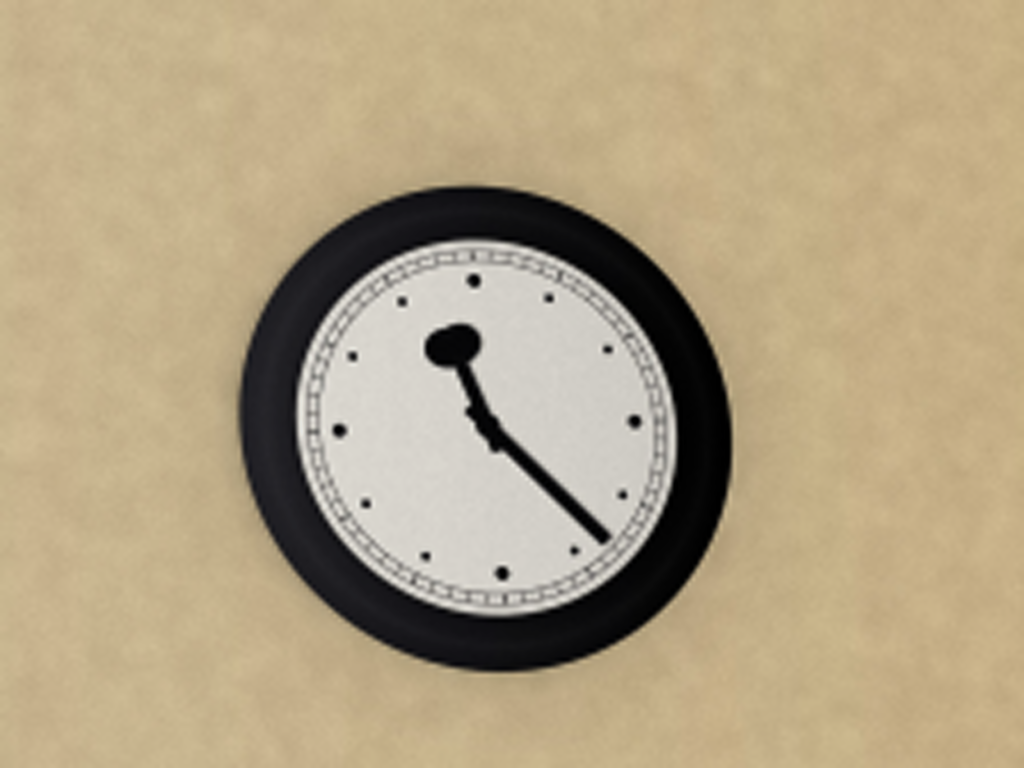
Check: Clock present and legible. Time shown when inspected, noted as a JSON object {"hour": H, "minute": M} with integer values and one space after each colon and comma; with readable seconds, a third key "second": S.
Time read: {"hour": 11, "minute": 23}
